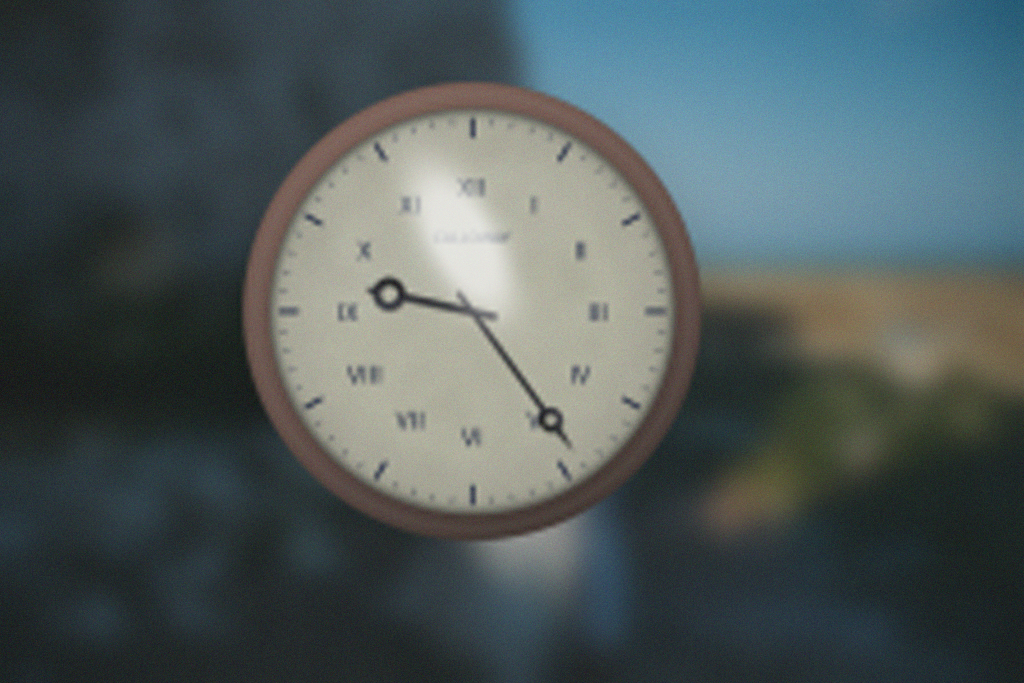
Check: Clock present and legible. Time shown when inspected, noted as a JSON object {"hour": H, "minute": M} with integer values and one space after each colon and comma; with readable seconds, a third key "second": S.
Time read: {"hour": 9, "minute": 24}
